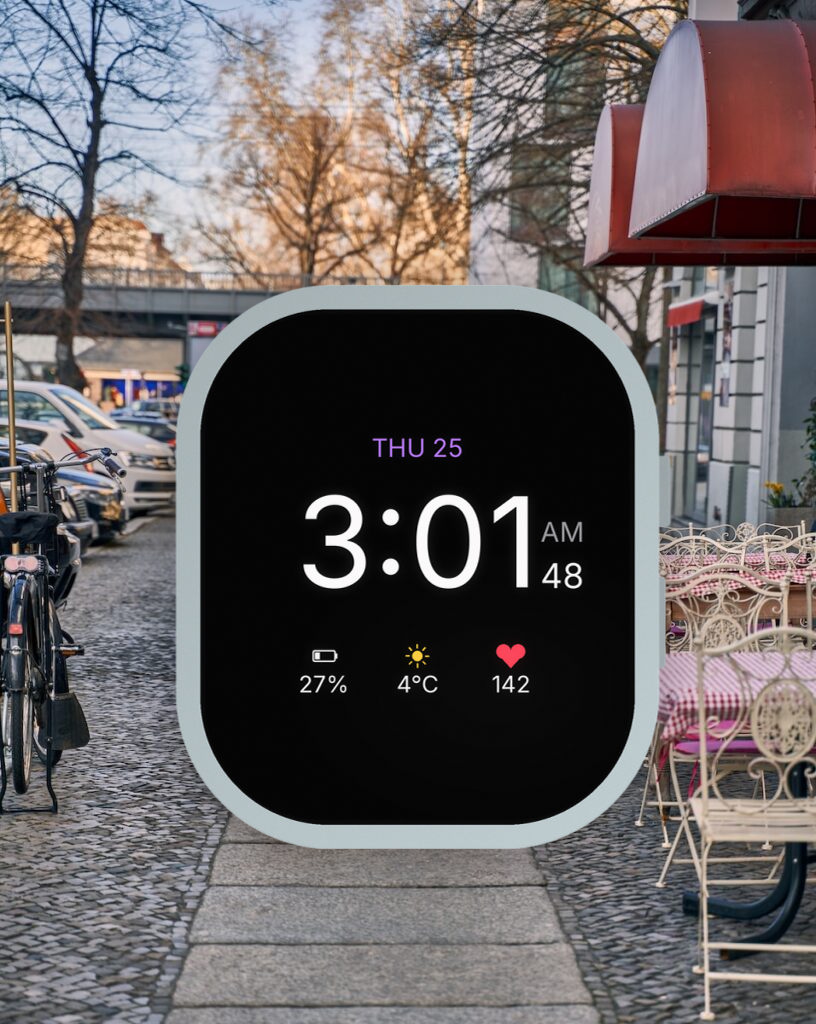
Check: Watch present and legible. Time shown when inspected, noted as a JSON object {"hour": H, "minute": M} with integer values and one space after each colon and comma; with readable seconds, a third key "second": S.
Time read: {"hour": 3, "minute": 1, "second": 48}
